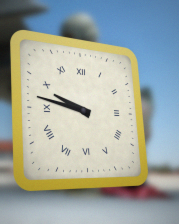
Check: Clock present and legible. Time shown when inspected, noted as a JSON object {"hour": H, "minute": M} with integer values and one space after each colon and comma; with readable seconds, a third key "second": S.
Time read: {"hour": 9, "minute": 47}
